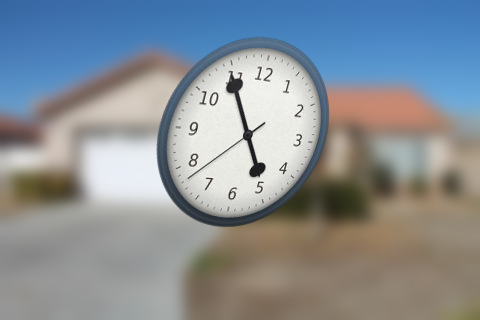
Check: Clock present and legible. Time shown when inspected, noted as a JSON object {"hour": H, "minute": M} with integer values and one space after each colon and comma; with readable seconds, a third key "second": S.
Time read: {"hour": 4, "minute": 54, "second": 38}
